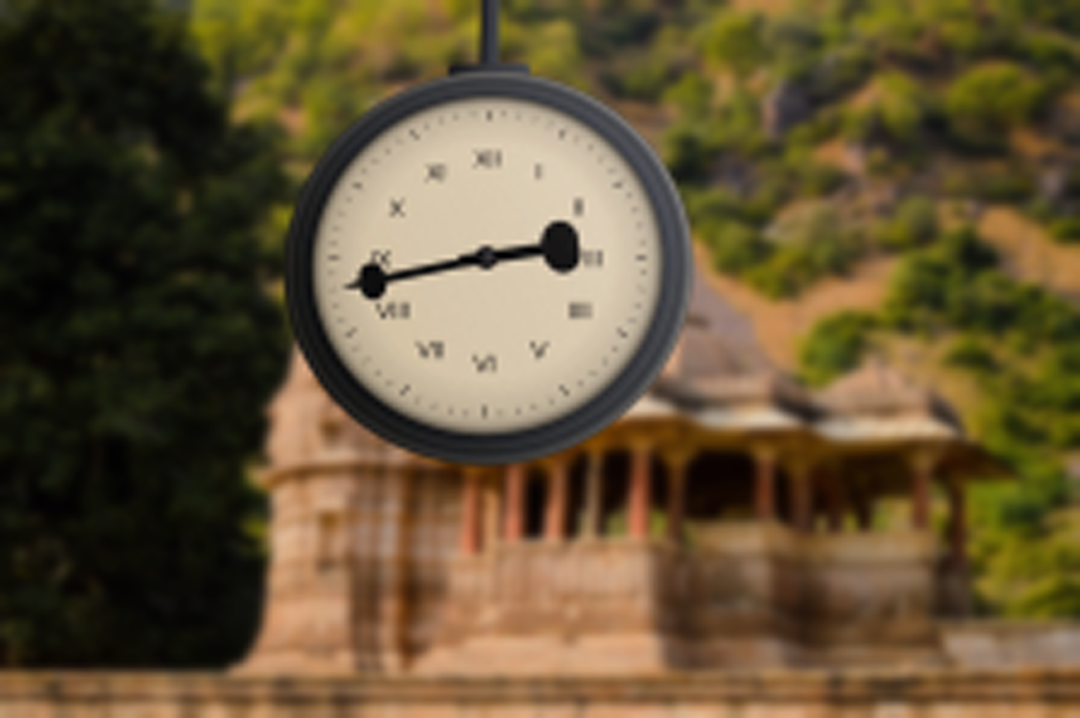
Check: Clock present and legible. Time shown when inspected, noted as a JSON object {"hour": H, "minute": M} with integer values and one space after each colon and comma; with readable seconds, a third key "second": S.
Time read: {"hour": 2, "minute": 43}
